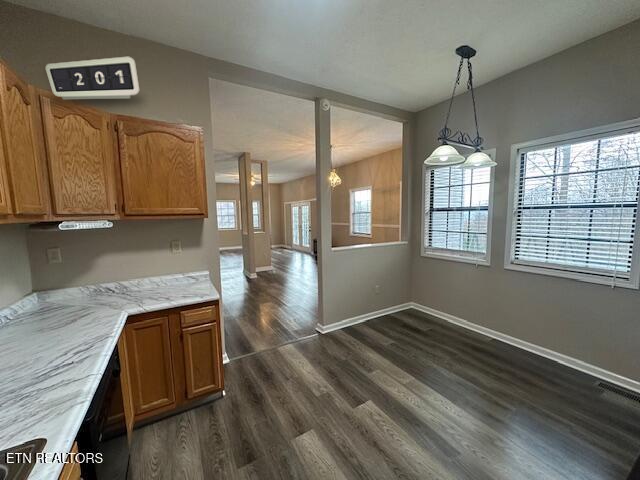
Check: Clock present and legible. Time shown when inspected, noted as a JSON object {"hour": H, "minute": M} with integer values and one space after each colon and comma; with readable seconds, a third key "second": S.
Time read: {"hour": 2, "minute": 1}
